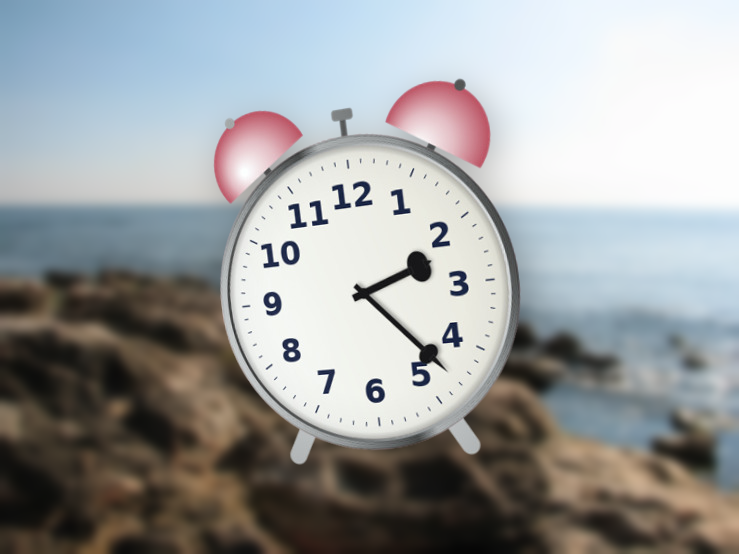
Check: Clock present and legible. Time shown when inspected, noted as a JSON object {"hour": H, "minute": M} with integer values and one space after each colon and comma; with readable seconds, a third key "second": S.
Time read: {"hour": 2, "minute": 23}
